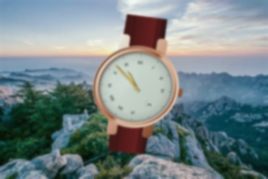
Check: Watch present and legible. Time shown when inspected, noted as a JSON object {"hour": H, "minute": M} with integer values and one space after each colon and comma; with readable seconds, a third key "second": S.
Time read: {"hour": 10, "minute": 52}
